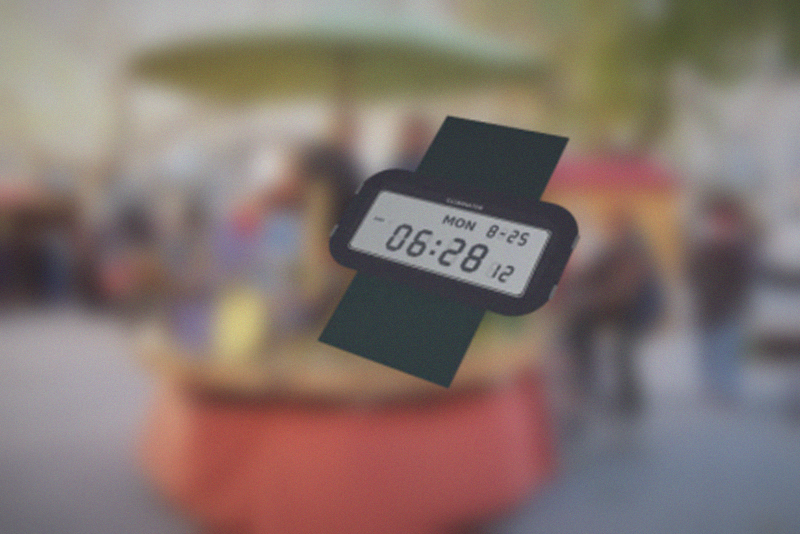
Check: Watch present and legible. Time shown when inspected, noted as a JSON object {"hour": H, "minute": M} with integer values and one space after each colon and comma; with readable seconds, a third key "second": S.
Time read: {"hour": 6, "minute": 28, "second": 12}
